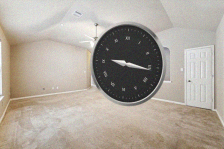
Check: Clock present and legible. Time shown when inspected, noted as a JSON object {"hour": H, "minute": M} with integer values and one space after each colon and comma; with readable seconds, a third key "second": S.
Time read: {"hour": 9, "minute": 16}
